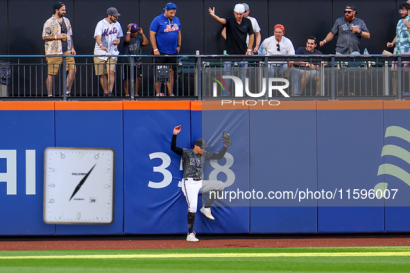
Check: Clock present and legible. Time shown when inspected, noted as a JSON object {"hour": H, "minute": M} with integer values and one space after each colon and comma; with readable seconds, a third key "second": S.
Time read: {"hour": 7, "minute": 6}
